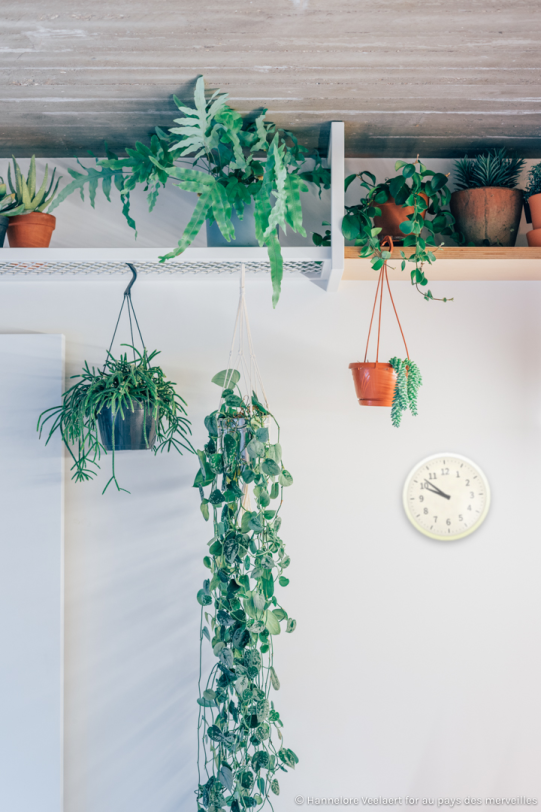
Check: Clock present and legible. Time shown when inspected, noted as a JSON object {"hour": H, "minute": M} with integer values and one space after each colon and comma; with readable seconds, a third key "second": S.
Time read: {"hour": 9, "minute": 52}
